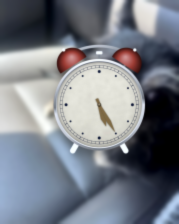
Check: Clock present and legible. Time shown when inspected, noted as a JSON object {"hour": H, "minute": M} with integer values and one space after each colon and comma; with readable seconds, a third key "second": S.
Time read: {"hour": 5, "minute": 25}
